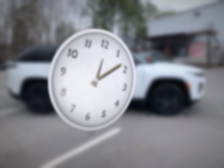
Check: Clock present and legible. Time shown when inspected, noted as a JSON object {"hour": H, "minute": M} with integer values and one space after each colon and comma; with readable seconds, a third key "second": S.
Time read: {"hour": 12, "minute": 8}
